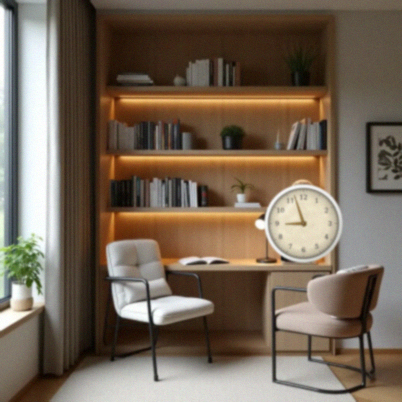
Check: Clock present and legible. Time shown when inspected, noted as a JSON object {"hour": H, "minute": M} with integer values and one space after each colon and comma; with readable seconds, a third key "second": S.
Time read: {"hour": 8, "minute": 57}
